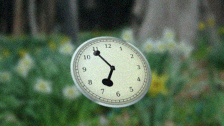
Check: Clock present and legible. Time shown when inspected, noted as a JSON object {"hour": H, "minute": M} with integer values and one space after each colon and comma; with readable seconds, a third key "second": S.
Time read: {"hour": 6, "minute": 54}
